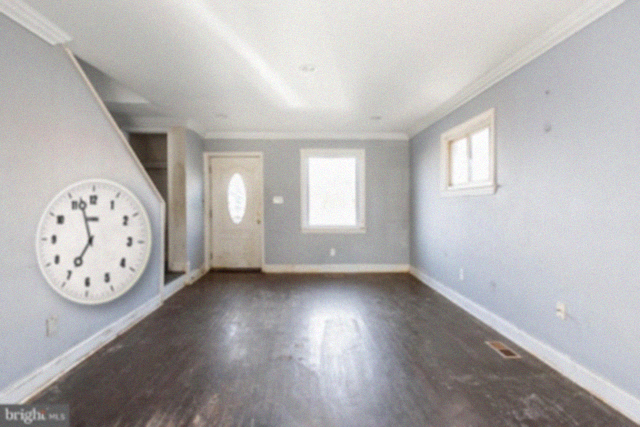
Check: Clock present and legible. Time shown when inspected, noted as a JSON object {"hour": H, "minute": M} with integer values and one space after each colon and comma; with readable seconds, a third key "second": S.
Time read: {"hour": 6, "minute": 57}
